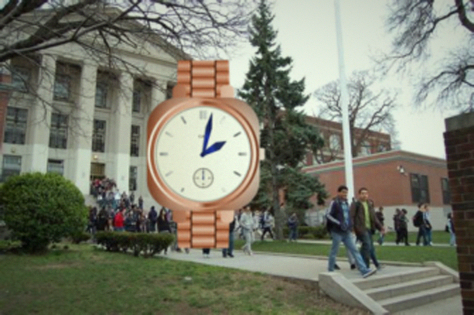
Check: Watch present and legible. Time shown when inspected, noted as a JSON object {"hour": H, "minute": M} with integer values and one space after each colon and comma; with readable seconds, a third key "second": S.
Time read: {"hour": 2, "minute": 2}
